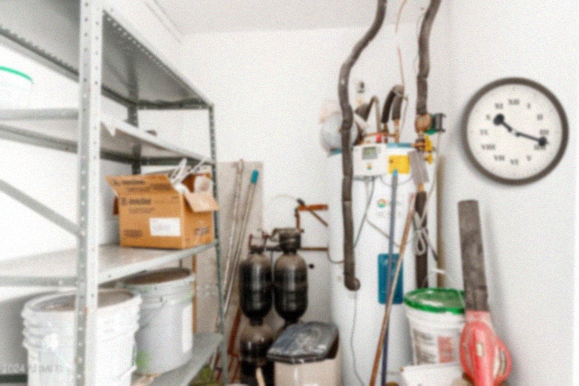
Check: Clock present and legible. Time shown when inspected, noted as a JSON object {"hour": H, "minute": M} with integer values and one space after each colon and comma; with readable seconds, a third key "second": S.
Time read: {"hour": 10, "minute": 18}
